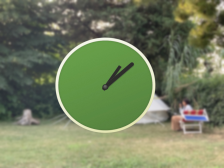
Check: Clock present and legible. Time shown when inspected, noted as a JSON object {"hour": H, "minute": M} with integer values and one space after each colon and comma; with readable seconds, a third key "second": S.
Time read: {"hour": 1, "minute": 8}
